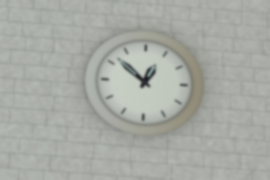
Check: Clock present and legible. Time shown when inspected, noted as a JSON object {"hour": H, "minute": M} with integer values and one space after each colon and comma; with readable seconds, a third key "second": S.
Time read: {"hour": 12, "minute": 52}
